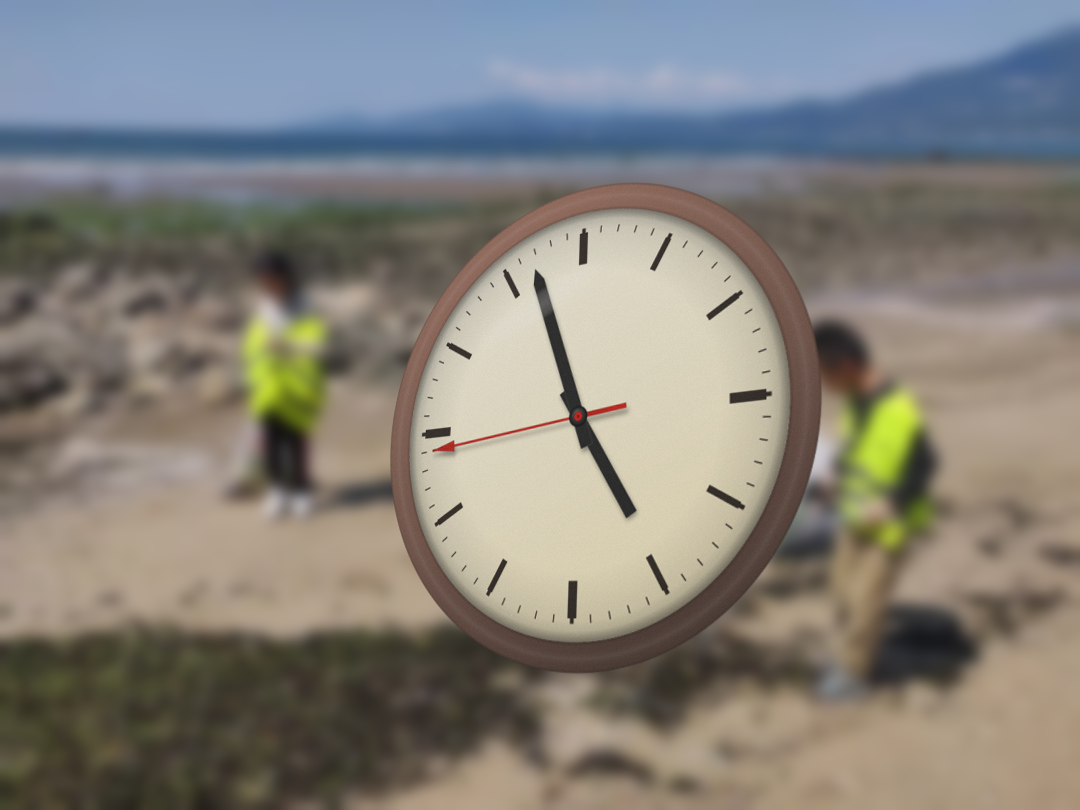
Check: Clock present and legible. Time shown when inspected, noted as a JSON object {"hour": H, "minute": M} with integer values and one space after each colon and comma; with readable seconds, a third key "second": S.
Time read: {"hour": 4, "minute": 56, "second": 44}
